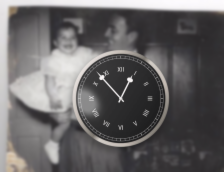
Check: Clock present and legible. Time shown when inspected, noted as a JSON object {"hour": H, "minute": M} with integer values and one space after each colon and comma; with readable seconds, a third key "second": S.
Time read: {"hour": 12, "minute": 53}
